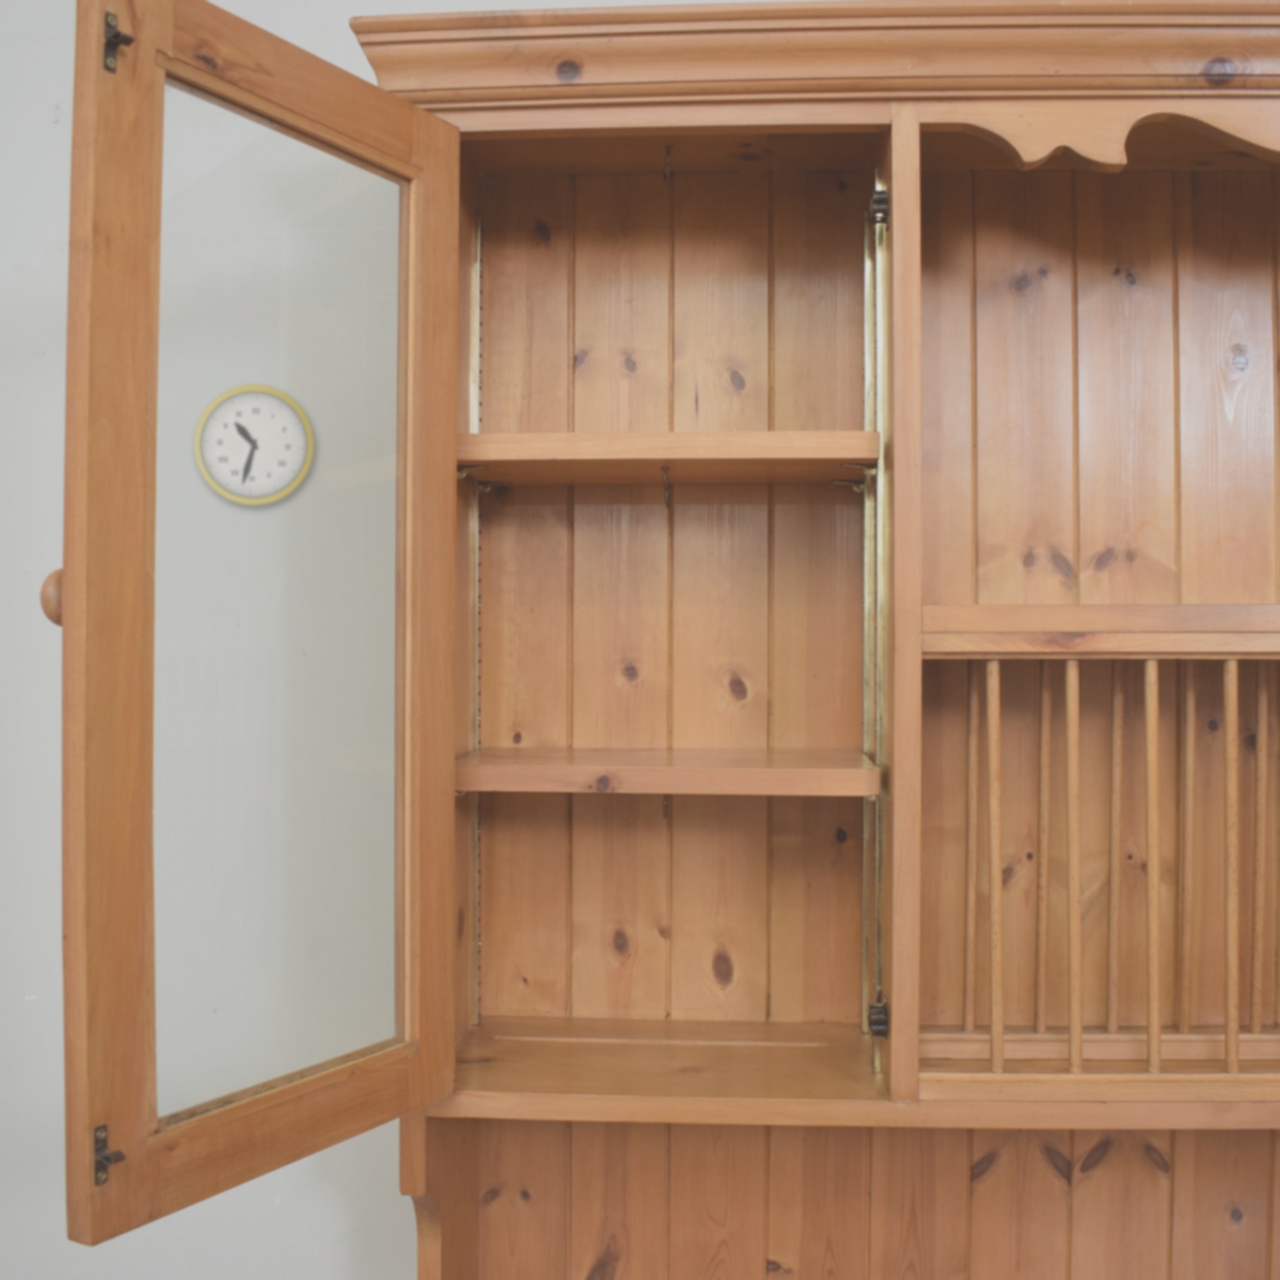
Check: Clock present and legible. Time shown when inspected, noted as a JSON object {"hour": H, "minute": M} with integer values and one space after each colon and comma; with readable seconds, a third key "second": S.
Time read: {"hour": 10, "minute": 32}
